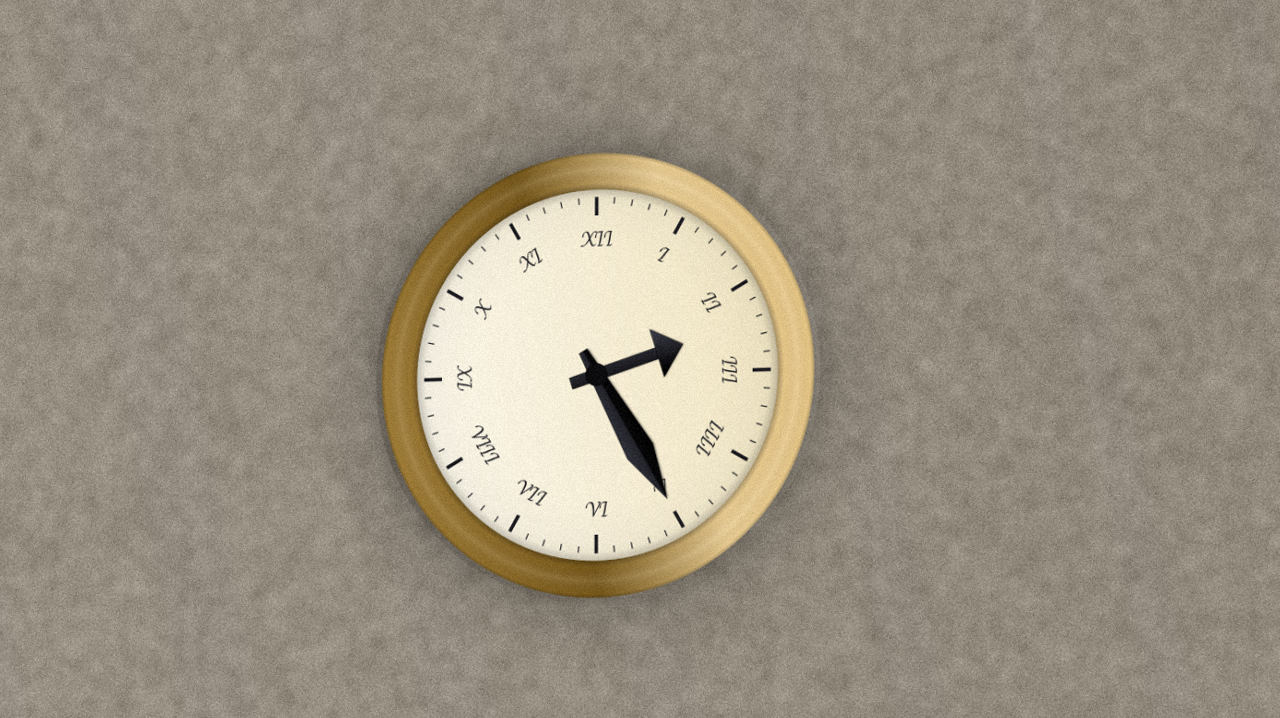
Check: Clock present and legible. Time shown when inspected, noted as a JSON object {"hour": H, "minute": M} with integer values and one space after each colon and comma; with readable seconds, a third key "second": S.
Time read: {"hour": 2, "minute": 25}
